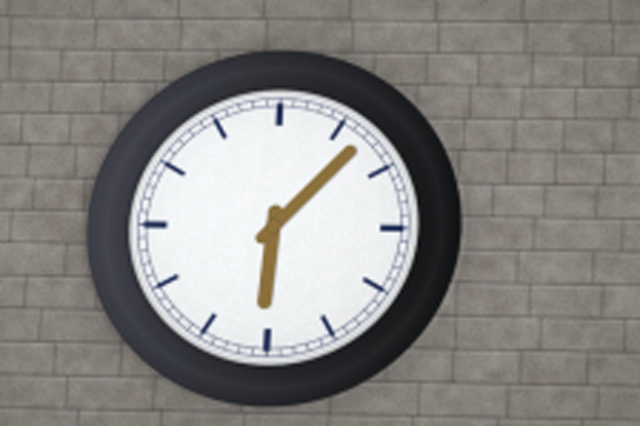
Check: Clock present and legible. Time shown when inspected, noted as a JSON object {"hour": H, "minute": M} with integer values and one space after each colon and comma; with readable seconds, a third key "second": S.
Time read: {"hour": 6, "minute": 7}
